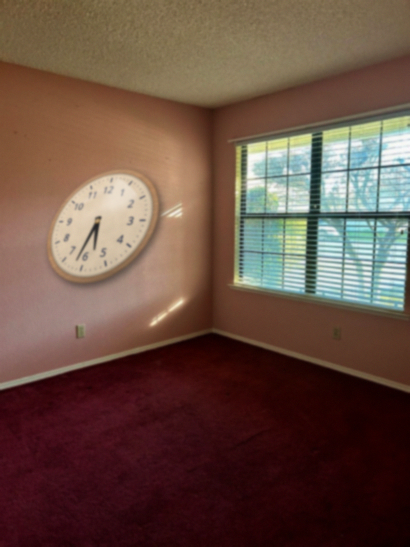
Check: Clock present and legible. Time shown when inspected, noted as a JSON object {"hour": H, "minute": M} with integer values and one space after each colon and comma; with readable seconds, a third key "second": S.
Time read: {"hour": 5, "minute": 32}
